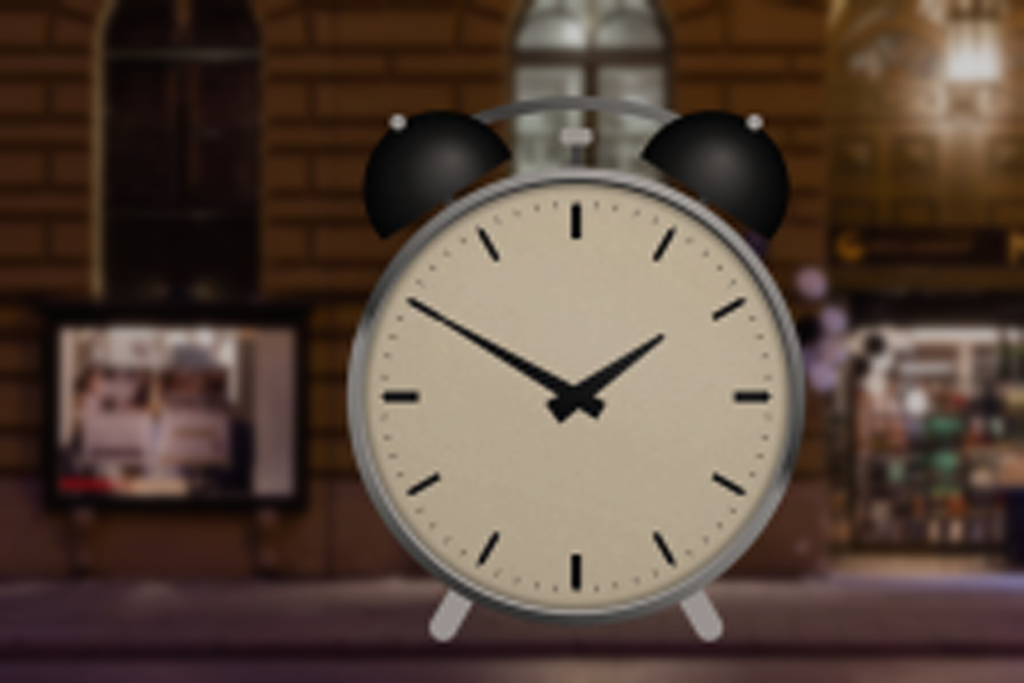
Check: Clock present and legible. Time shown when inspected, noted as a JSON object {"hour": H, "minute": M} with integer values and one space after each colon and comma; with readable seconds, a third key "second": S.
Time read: {"hour": 1, "minute": 50}
